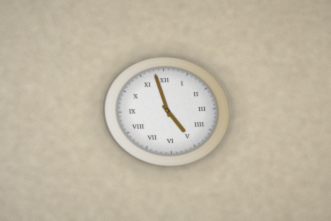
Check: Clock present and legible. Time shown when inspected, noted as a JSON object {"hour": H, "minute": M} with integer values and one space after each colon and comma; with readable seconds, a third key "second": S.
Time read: {"hour": 4, "minute": 58}
